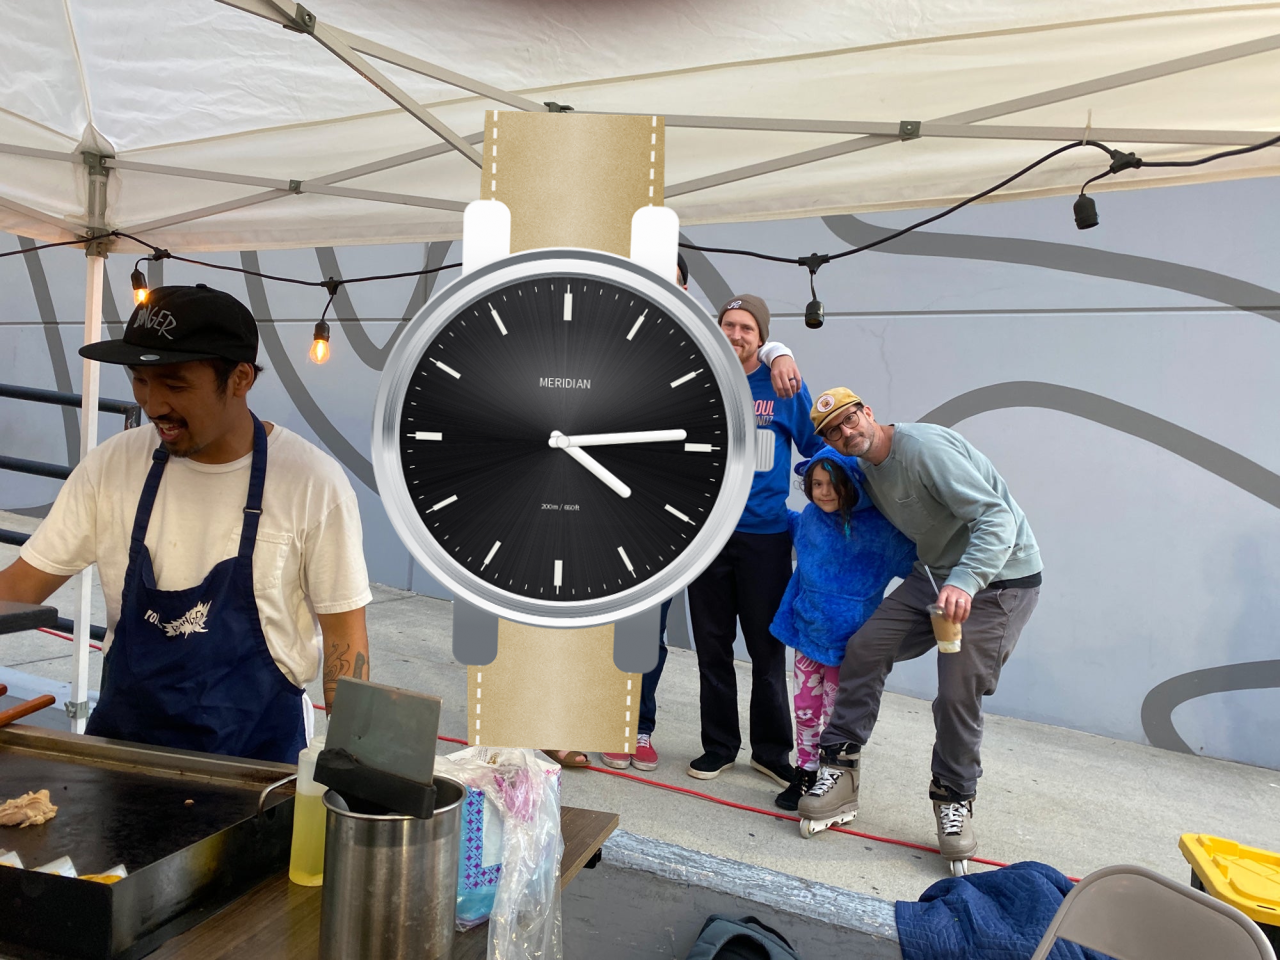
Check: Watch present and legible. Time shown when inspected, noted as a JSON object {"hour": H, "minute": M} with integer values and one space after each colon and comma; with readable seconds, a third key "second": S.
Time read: {"hour": 4, "minute": 14}
